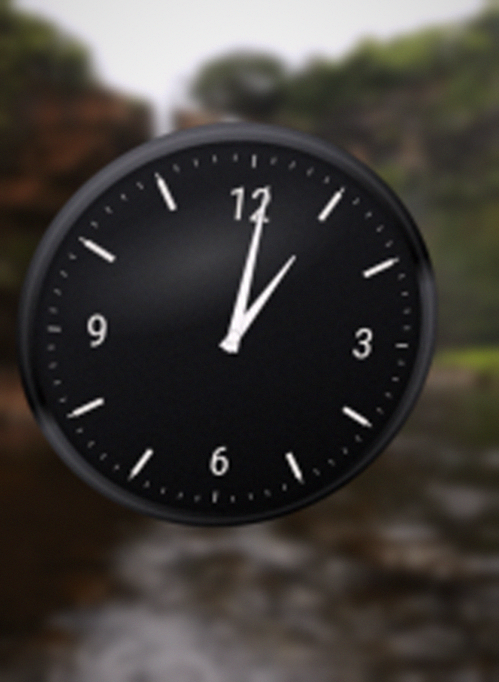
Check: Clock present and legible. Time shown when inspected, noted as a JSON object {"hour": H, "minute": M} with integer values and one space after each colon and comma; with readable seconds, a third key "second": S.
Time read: {"hour": 1, "minute": 1}
